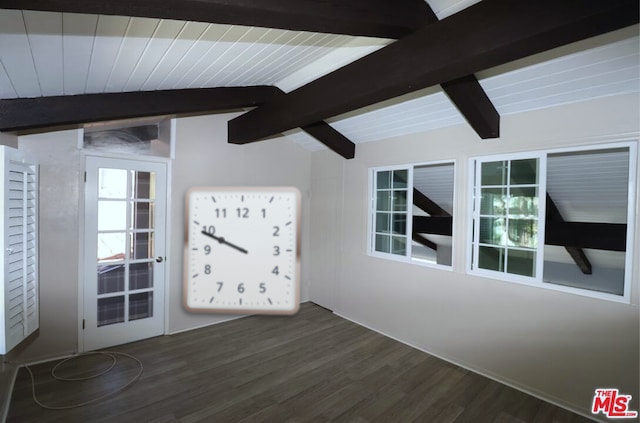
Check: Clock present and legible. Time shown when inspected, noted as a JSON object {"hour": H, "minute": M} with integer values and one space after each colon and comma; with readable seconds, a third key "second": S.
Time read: {"hour": 9, "minute": 49}
